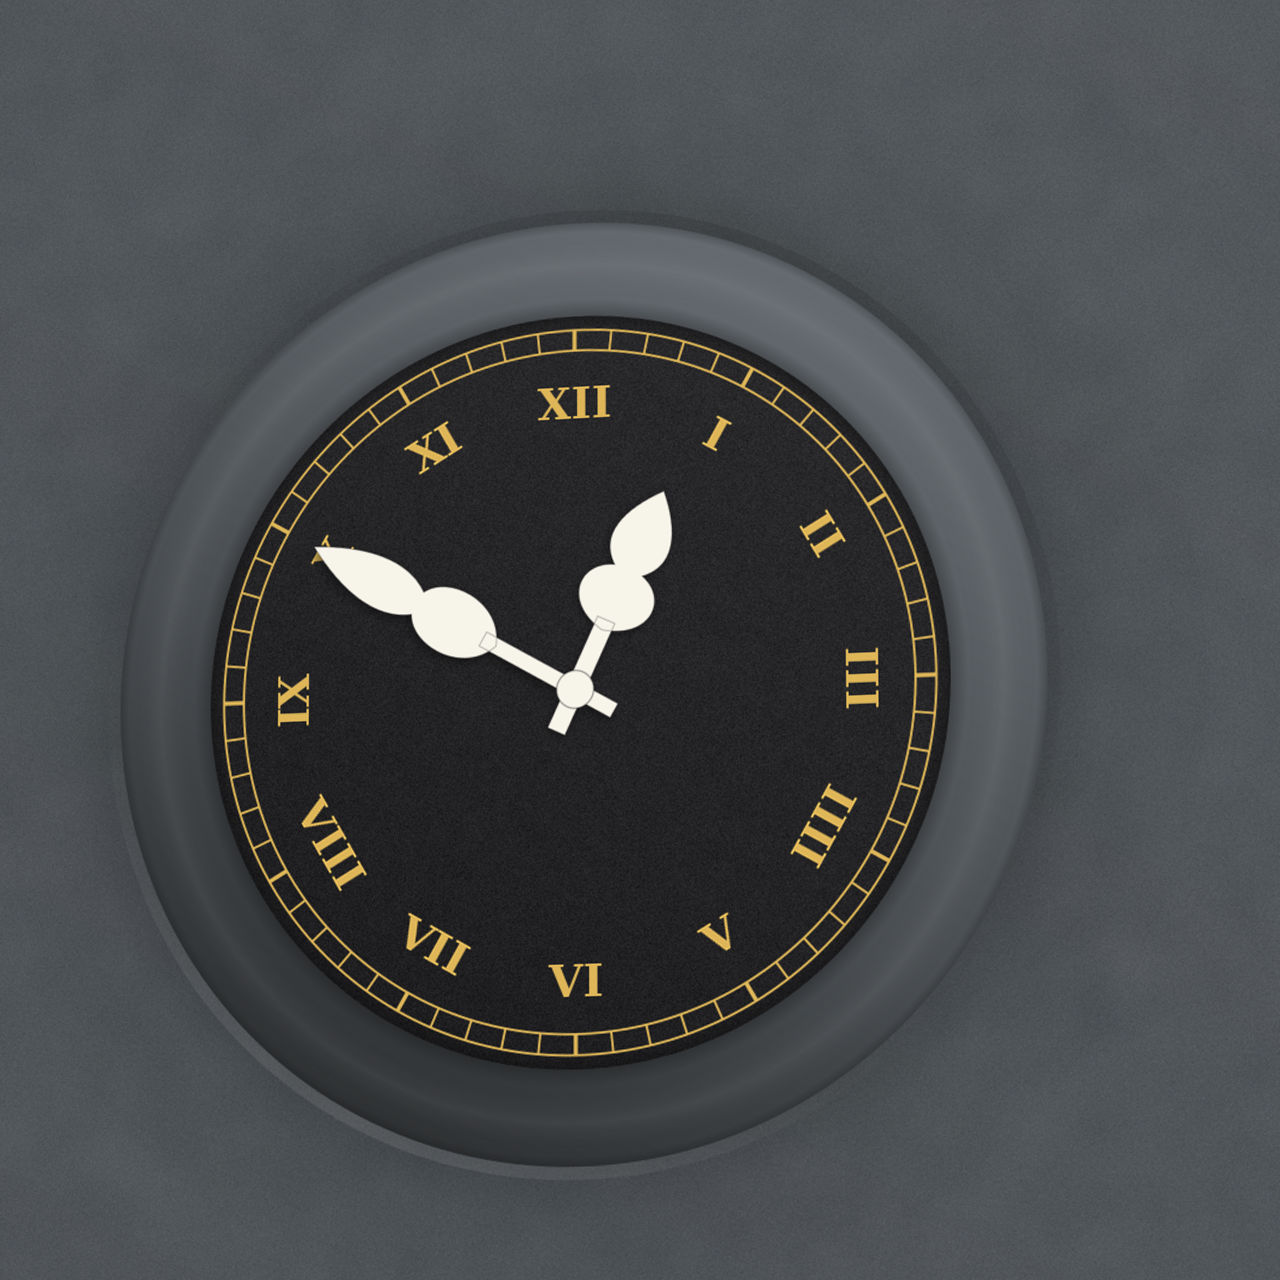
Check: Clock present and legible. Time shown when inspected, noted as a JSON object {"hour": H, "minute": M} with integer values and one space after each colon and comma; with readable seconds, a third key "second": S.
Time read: {"hour": 12, "minute": 50}
